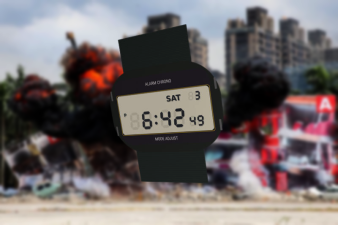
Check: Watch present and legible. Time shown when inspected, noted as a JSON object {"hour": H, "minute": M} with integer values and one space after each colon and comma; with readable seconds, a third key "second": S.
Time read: {"hour": 6, "minute": 42, "second": 49}
